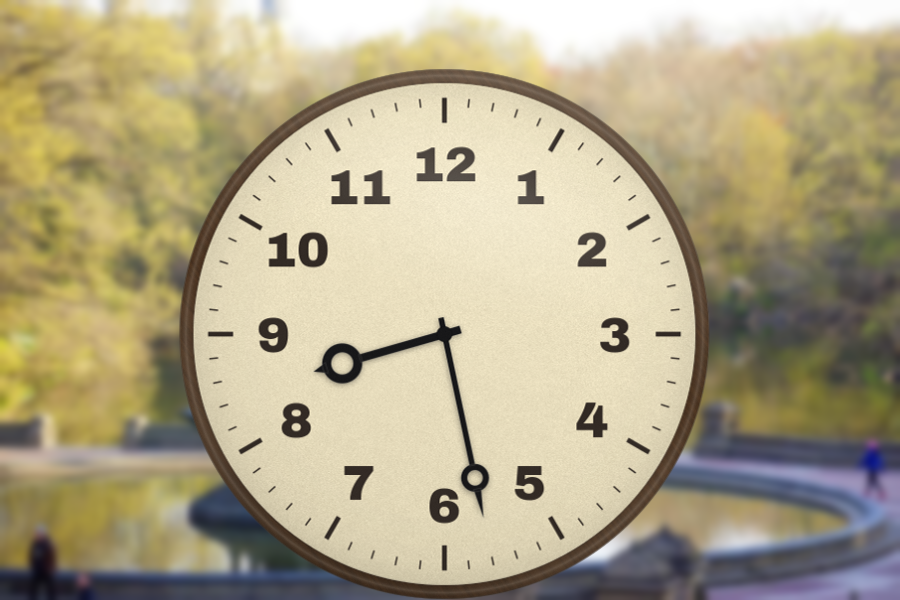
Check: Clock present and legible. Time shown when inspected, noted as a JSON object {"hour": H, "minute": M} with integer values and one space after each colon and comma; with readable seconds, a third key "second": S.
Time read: {"hour": 8, "minute": 28}
